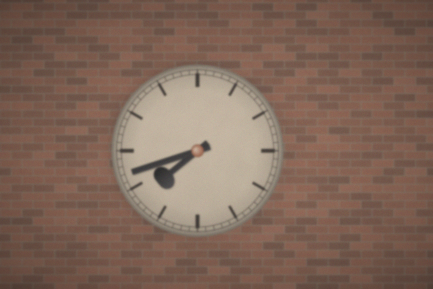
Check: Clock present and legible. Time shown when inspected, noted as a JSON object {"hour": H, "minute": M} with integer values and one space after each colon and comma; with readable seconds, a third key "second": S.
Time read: {"hour": 7, "minute": 42}
